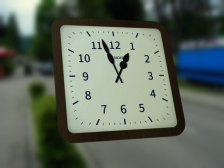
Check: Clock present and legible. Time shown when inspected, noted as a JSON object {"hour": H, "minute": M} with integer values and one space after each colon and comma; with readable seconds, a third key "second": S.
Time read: {"hour": 12, "minute": 57}
